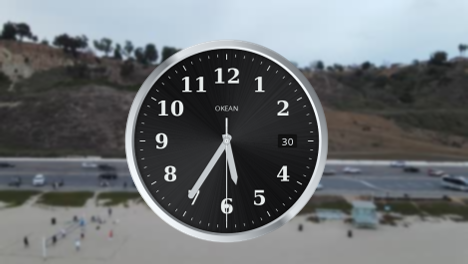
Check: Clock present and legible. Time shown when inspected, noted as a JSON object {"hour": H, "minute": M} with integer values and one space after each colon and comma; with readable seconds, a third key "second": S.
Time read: {"hour": 5, "minute": 35, "second": 30}
